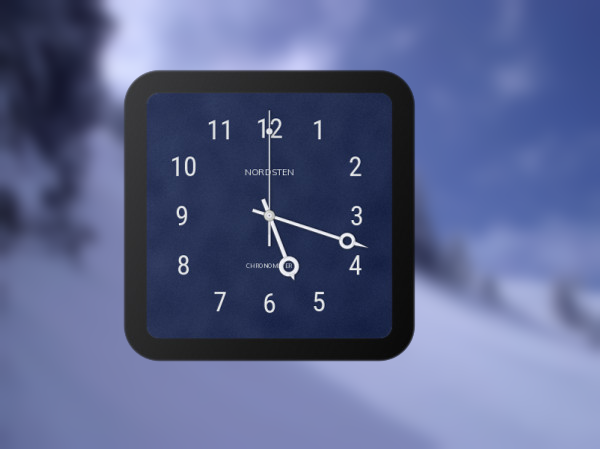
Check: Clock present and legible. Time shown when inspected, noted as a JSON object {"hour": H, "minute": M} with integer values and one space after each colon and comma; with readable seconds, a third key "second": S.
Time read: {"hour": 5, "minute": 18, "second": 0}
